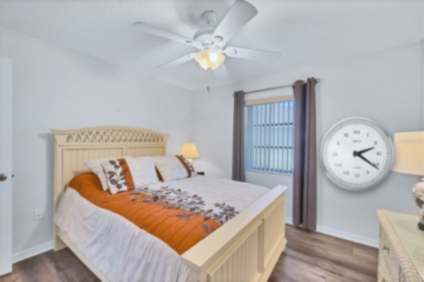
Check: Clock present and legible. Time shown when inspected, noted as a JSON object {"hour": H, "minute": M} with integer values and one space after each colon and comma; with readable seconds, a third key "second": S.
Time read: {"hour": 2, "minute": 21}
